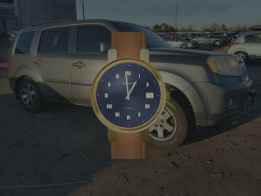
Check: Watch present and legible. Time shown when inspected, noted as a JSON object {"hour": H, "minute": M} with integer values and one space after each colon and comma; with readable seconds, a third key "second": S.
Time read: {"hour": 12, "minute": 59}
